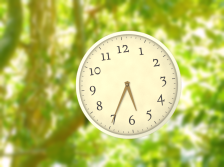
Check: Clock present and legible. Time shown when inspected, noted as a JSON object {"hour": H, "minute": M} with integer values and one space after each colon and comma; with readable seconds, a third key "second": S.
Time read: {"hour": 5, "minute": 35}
